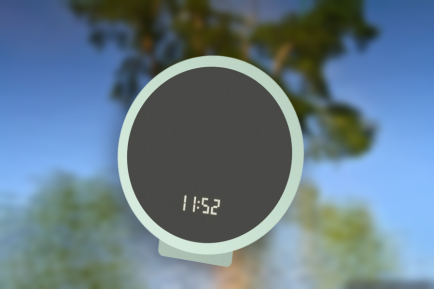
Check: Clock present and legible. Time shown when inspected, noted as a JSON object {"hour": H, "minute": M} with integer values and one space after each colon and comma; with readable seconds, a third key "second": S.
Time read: {"hour": 11, "minute": 52}
